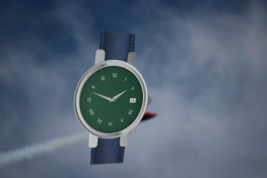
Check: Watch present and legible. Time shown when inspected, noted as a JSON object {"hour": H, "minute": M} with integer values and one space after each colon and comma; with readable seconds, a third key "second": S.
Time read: {"hour": 1, "minute": 48}
